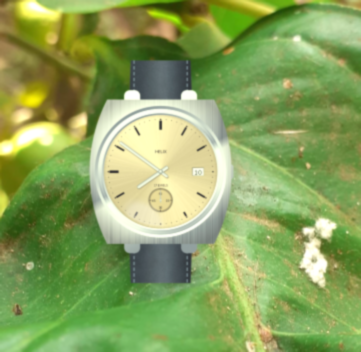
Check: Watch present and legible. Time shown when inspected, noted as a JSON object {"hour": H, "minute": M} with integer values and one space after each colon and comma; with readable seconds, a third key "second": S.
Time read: {"hour": 7, "minute": 51}
